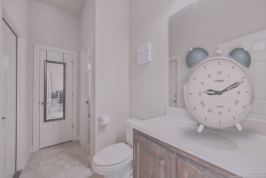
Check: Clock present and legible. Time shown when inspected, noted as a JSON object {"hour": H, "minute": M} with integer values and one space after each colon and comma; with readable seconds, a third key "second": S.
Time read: {"hour": 9, "minute": 11}
